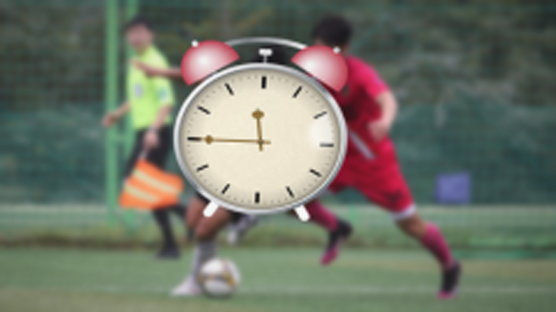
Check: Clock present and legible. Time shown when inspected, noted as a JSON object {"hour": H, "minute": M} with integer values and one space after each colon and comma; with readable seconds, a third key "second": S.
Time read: {"hour": 11, "minute": 45}
